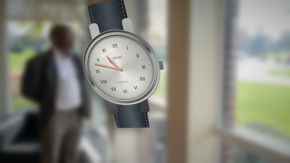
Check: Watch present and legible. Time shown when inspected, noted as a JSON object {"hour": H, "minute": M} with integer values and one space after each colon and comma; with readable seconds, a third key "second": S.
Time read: {"hour": 10, "minute": 48}
